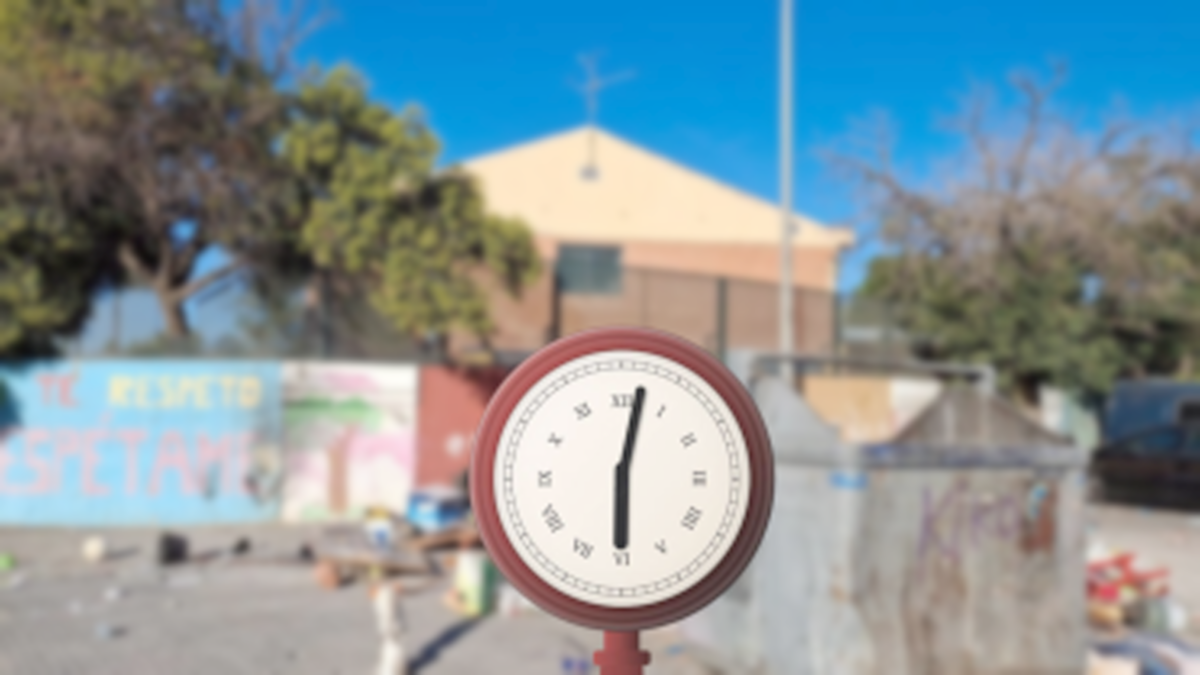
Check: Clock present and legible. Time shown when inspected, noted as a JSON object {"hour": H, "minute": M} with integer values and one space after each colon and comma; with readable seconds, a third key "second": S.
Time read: {"hour": 6, "minute": 2}
